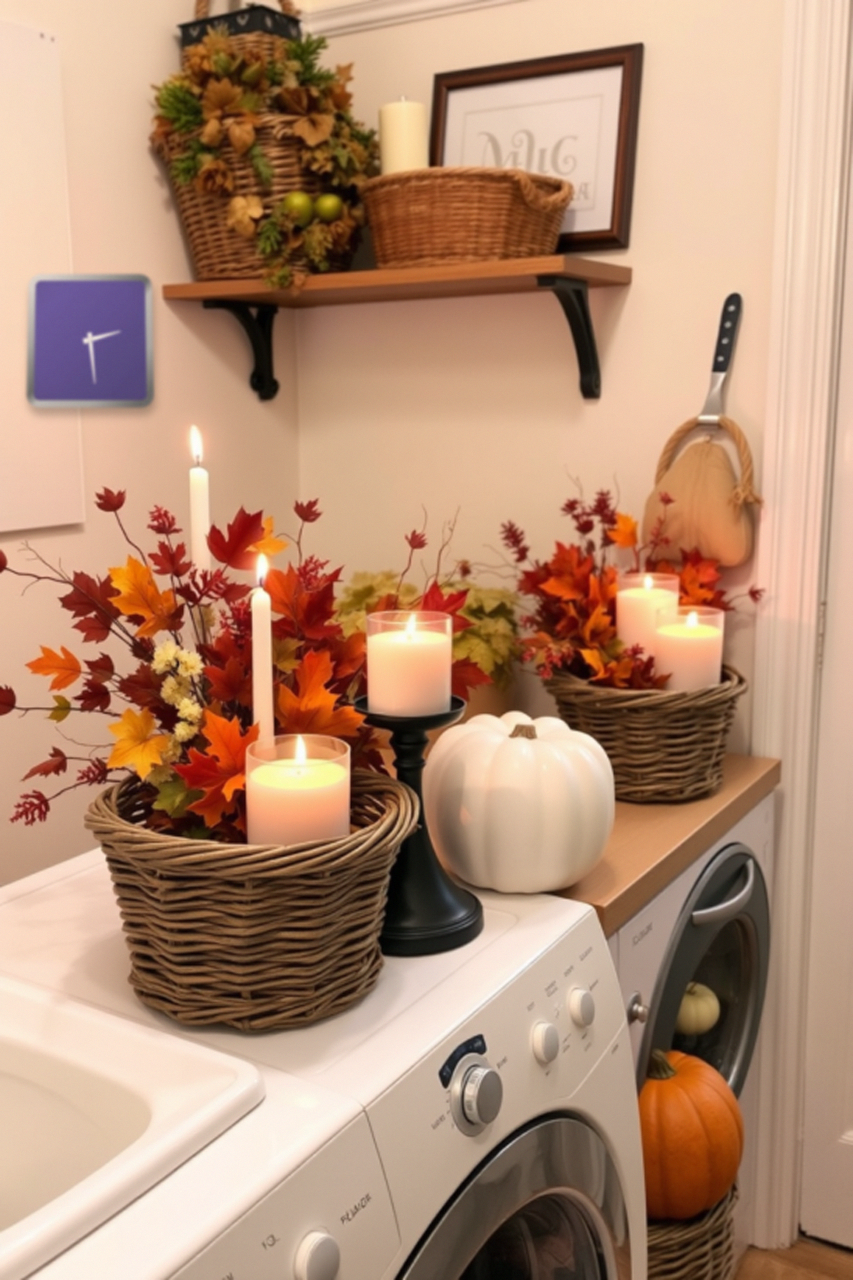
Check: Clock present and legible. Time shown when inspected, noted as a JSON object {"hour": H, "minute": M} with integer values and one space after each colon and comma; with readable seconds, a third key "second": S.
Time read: {"hour": 2, "minute": 29}
